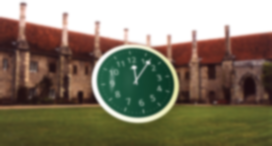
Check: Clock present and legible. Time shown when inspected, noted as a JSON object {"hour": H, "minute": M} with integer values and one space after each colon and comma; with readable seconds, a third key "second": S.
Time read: {"hour": 12, "minute": 7}
